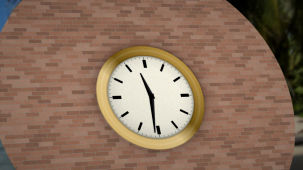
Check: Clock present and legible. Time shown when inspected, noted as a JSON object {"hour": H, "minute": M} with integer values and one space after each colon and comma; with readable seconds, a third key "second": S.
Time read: {"hour": 11, "minute": 31}
